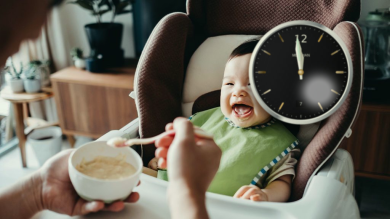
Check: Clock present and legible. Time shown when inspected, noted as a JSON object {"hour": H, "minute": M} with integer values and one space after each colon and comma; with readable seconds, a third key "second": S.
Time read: {"hour": 11, "minute": 59}
